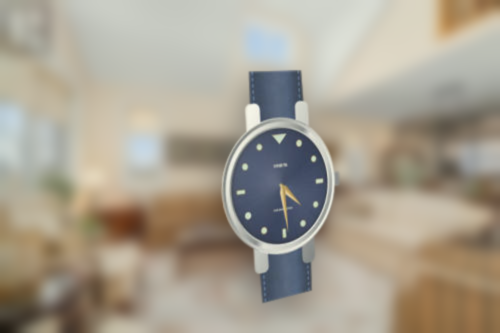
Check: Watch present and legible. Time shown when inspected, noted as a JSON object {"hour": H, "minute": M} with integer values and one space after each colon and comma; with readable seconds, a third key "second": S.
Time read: {"hour": 4, "minute": 29}
